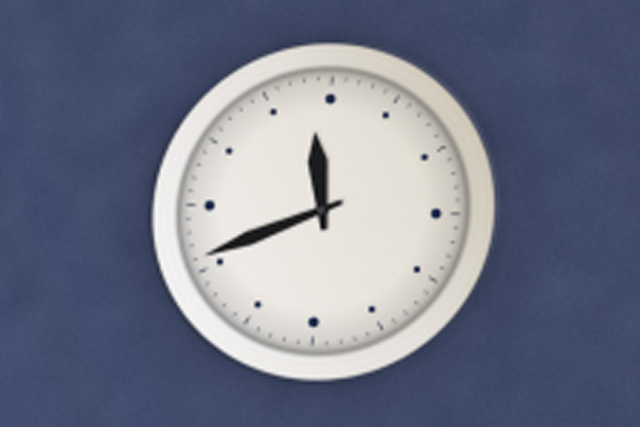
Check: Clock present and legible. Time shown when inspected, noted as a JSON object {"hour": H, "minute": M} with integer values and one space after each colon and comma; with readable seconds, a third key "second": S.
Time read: {"hour": 11, "minute": 41}
